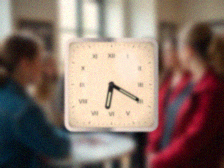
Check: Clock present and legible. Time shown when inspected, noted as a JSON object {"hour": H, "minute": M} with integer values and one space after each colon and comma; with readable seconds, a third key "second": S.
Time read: {"hour": 6, "minute": 20}
